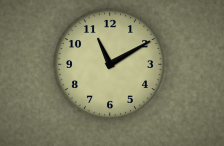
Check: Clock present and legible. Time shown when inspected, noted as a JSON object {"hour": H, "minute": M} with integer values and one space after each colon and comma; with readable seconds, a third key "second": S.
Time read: {"hour": 11, "minute": 10}
